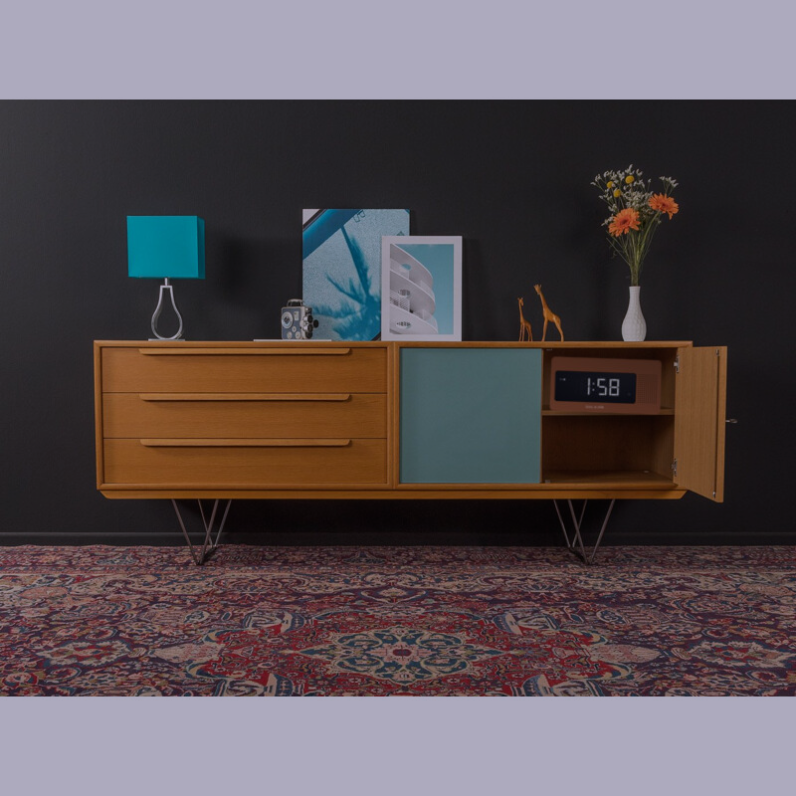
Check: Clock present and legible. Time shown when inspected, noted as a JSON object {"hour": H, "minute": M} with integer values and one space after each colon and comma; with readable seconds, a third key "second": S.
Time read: {"hour": 1, "minute": 58}
